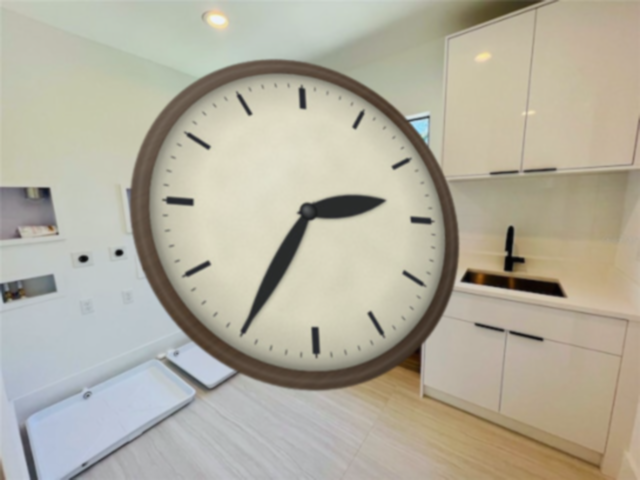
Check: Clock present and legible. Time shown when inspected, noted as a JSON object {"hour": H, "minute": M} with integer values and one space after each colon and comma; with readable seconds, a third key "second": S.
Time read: {"hour": 2, "minute": 35}
